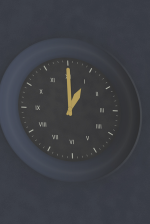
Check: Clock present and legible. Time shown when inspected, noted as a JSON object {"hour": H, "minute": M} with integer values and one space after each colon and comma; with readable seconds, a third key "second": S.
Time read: {"hour": 1, "minute": 0}
